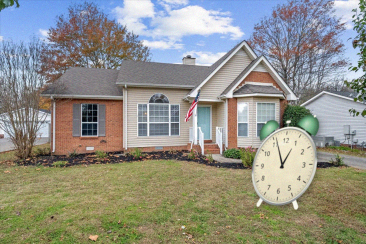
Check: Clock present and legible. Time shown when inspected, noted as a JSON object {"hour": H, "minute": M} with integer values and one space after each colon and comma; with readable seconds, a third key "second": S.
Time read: {"hour": 12, "minute": 56}
